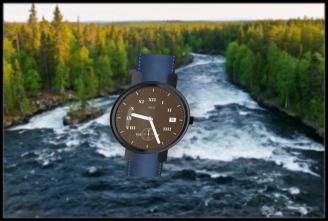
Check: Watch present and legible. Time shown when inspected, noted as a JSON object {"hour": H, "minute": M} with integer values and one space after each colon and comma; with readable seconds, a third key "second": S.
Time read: {"hour": 9, "minute": 26}
